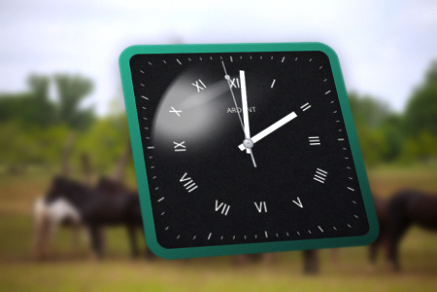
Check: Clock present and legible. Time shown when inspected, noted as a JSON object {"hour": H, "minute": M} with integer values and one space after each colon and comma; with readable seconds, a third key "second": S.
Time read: {"hour": 2, "minute": 0, "second": 59}
